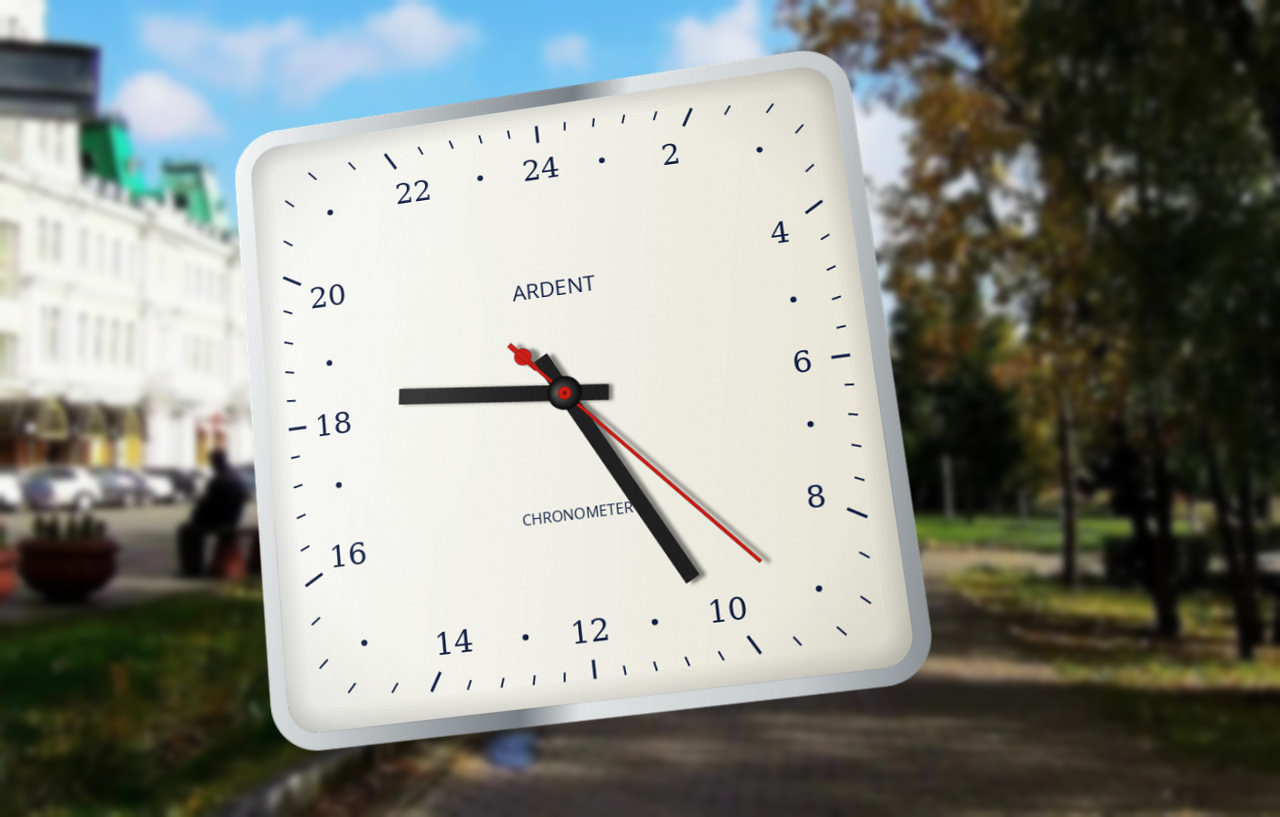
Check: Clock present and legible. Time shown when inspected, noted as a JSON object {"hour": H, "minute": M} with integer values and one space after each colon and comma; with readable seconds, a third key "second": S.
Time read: {"hour": 18, "minute": 25, "second": 23}
